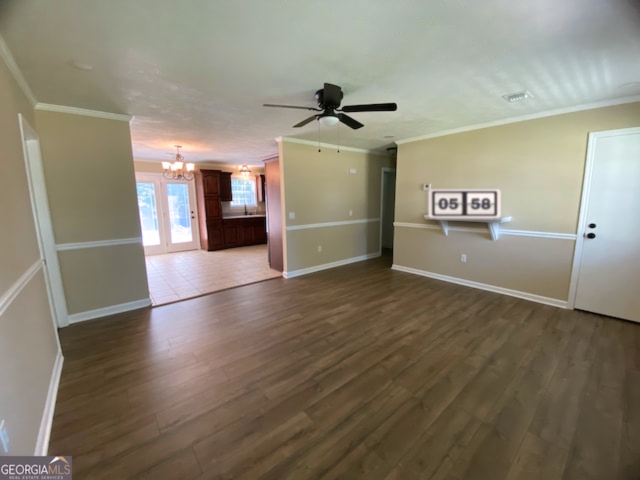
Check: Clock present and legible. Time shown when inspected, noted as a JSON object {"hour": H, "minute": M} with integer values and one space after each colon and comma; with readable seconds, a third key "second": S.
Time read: {"hour": 5, "minute": 58}
